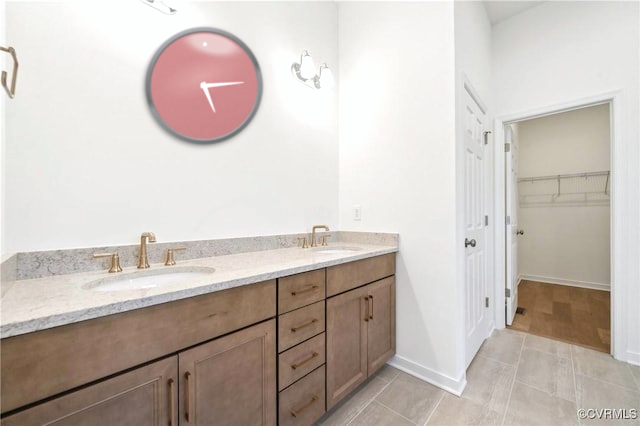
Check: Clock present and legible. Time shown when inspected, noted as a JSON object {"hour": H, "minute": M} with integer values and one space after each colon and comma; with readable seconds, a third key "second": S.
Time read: {"hour": 5, "minute": 14}
